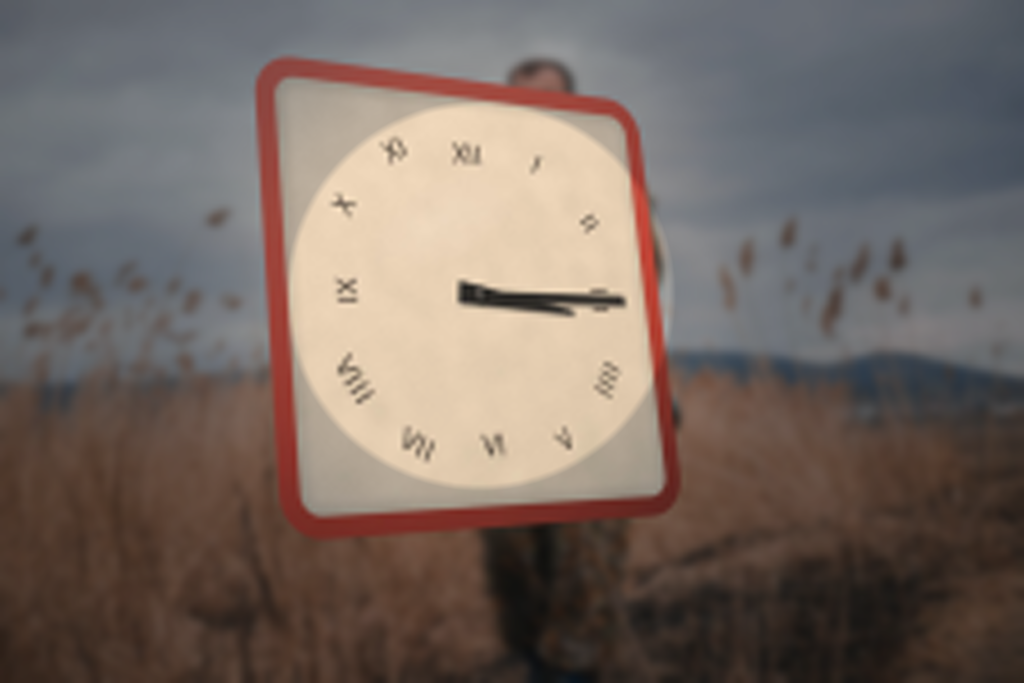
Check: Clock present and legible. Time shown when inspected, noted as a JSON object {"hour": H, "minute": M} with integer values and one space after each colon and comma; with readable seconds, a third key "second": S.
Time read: {"hour": 3, "minute": 15}
